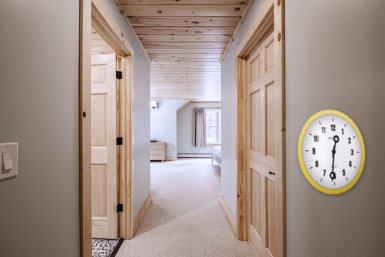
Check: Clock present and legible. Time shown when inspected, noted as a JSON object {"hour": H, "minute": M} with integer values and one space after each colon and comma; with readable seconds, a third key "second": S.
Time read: {"hour": 12, "minute": 31}
